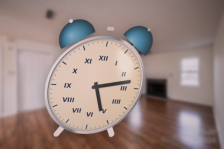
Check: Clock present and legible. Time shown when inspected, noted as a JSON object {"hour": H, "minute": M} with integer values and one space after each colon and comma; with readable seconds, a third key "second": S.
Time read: {"hour": 5, "minute": 13}
